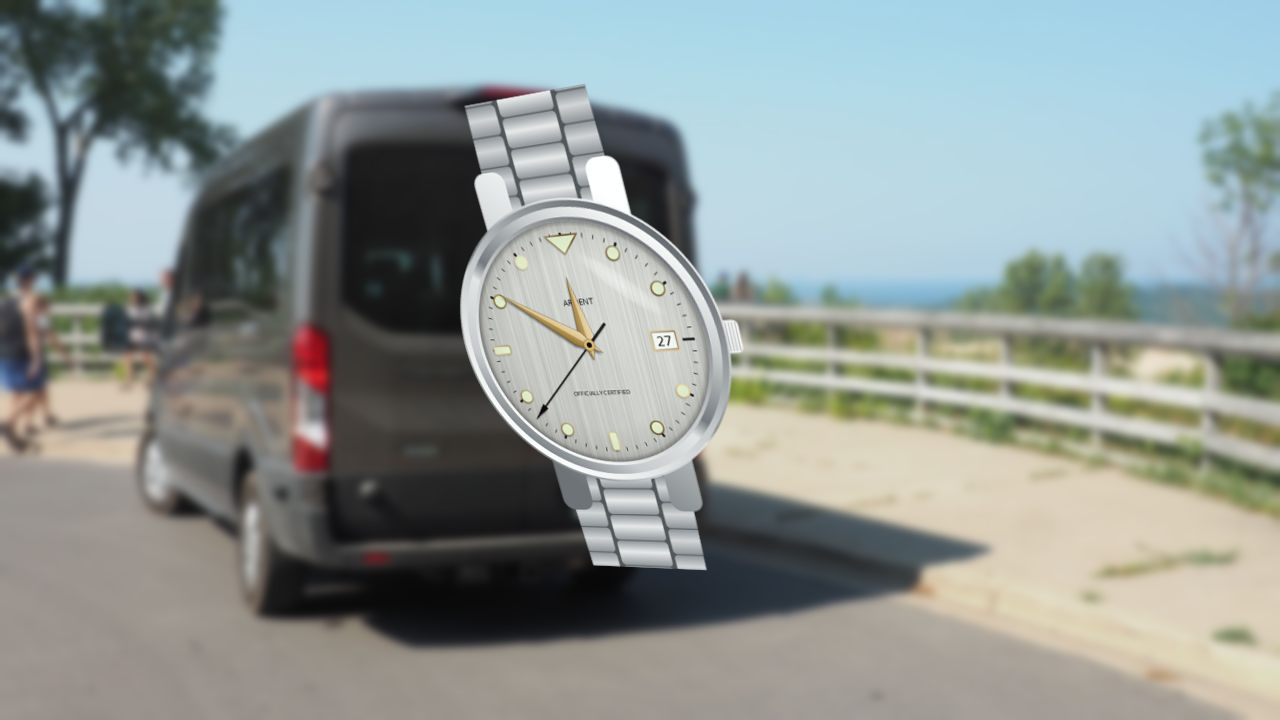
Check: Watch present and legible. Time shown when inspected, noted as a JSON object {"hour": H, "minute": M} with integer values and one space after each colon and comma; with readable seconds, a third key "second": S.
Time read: {"hour": 11, "minute": 50, "second": 38}
